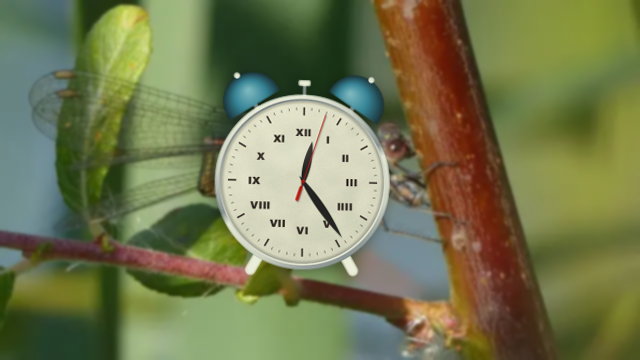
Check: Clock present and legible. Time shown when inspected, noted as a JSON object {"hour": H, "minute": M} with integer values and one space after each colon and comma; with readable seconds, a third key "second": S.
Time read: {"hour": 12, "minute": 24, "second": 3}
